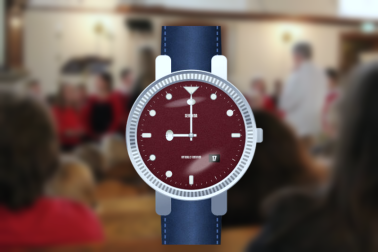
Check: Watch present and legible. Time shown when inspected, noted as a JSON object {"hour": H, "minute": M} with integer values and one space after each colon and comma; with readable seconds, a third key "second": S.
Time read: {"hour": 9, "minute": 0}
